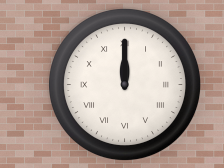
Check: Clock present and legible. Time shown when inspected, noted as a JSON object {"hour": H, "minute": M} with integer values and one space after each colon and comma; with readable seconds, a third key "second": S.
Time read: {"hour": 12, "minute": 0}
